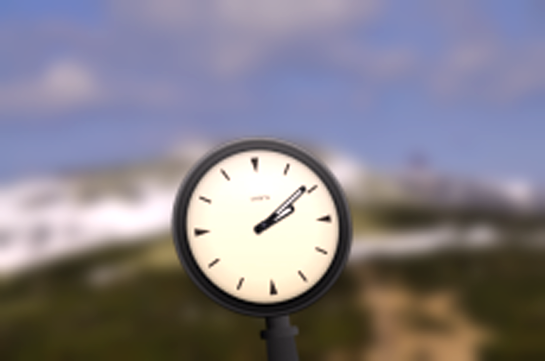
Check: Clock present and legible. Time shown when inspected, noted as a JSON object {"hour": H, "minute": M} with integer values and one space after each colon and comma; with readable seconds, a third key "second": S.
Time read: {"hour": 2, "minute": 9}
